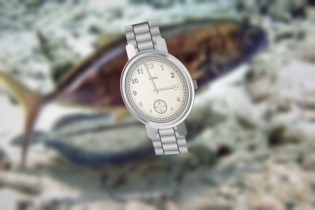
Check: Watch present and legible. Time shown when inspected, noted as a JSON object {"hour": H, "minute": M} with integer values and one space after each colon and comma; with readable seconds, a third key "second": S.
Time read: {"hour": 2, "minute": 58}
